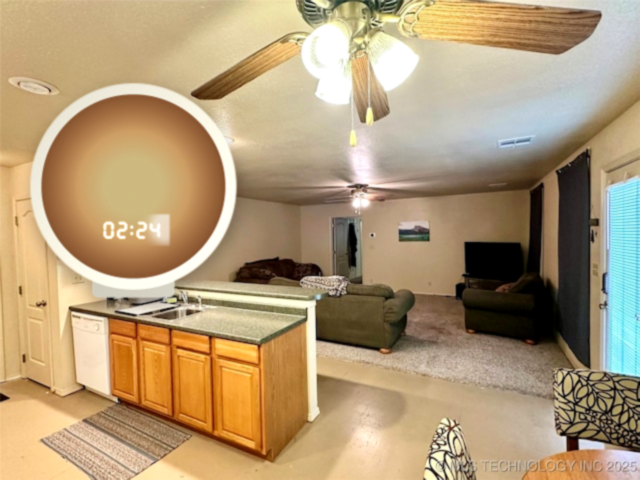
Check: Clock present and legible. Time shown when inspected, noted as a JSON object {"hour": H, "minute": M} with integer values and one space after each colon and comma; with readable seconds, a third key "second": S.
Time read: {"hour": 2, "minute": 24}
